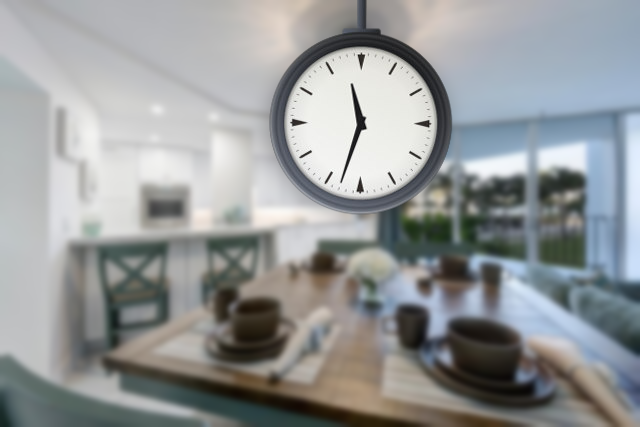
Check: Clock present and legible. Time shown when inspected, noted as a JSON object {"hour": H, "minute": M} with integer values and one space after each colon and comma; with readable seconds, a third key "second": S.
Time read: {"hour": 11, "minute": 33}
